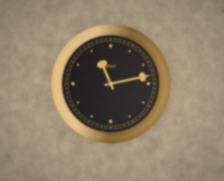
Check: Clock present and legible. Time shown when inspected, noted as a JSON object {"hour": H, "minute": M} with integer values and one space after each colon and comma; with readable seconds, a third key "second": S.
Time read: {"hour": 11, "minute": 13}
